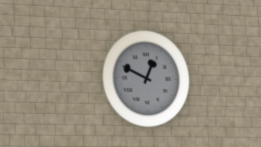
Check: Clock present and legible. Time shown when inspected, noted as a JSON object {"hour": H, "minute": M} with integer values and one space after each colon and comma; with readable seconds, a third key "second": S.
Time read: {"hour": 12, "minute": 49}
